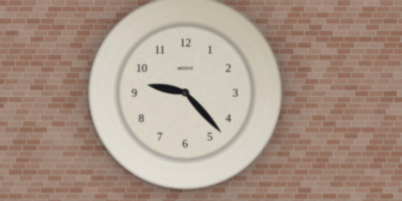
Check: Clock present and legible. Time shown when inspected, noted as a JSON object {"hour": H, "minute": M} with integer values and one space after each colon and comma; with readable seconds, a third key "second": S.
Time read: {"hour": 9, "minute": 23}
